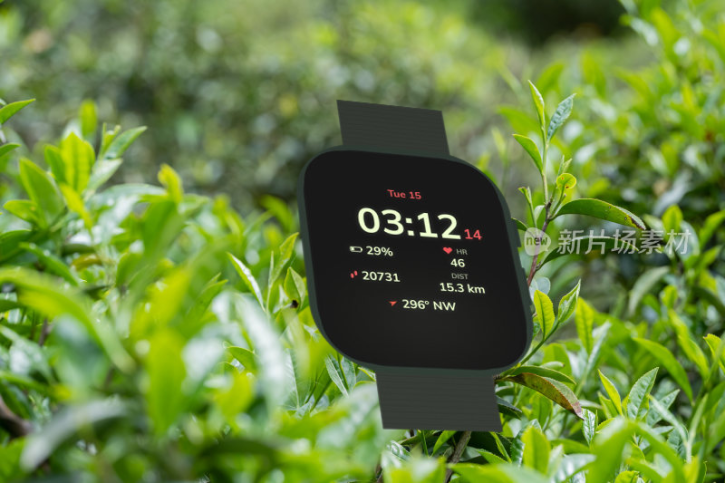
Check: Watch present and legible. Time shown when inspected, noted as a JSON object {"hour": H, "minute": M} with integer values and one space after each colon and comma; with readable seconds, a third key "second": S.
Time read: {"hour": 3, "minute": 12, "second": 14}
